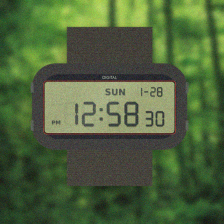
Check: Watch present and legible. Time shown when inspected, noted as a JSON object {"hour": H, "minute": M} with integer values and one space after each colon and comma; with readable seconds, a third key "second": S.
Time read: {"hour": 12, "minute": 58, "second": 30}
